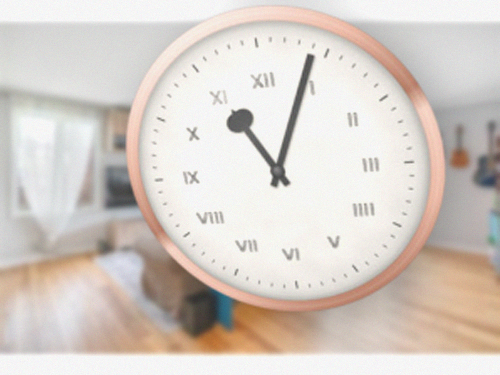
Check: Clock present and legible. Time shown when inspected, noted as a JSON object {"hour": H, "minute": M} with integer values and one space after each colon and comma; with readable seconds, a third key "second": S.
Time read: {"hour": 11, "minute": 4}
